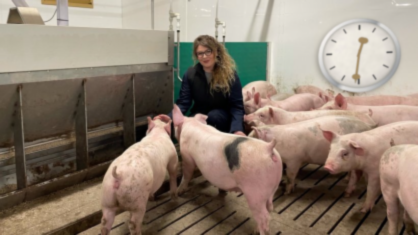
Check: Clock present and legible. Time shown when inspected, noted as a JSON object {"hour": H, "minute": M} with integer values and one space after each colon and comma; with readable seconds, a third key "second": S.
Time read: {"hour": 12, "minute": 31}
